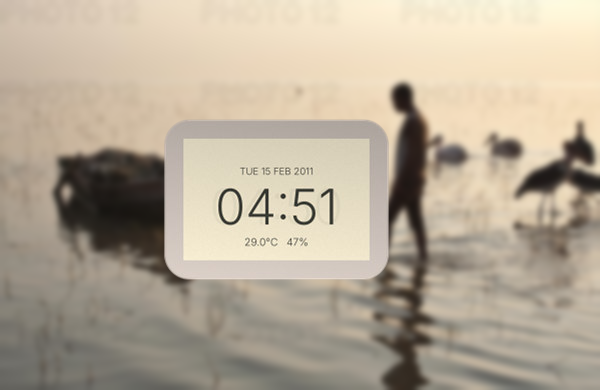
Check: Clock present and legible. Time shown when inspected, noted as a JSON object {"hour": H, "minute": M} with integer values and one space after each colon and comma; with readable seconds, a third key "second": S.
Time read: {"hour": 4, "minute": 51}
